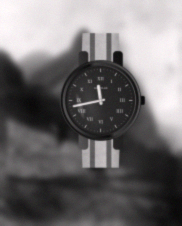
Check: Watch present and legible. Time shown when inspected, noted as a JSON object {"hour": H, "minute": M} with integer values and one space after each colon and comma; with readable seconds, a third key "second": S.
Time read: {"hour": 11, "minute": 43}
